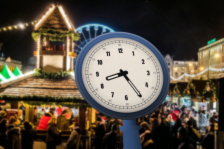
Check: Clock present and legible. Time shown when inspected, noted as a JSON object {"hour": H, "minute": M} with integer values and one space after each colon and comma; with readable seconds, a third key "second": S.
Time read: {"hour": 8, "minute": 25}
